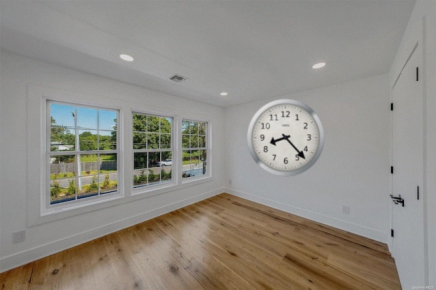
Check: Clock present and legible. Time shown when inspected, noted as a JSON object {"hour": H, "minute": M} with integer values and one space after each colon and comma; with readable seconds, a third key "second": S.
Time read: {"hour": 8, "minute": 23}
